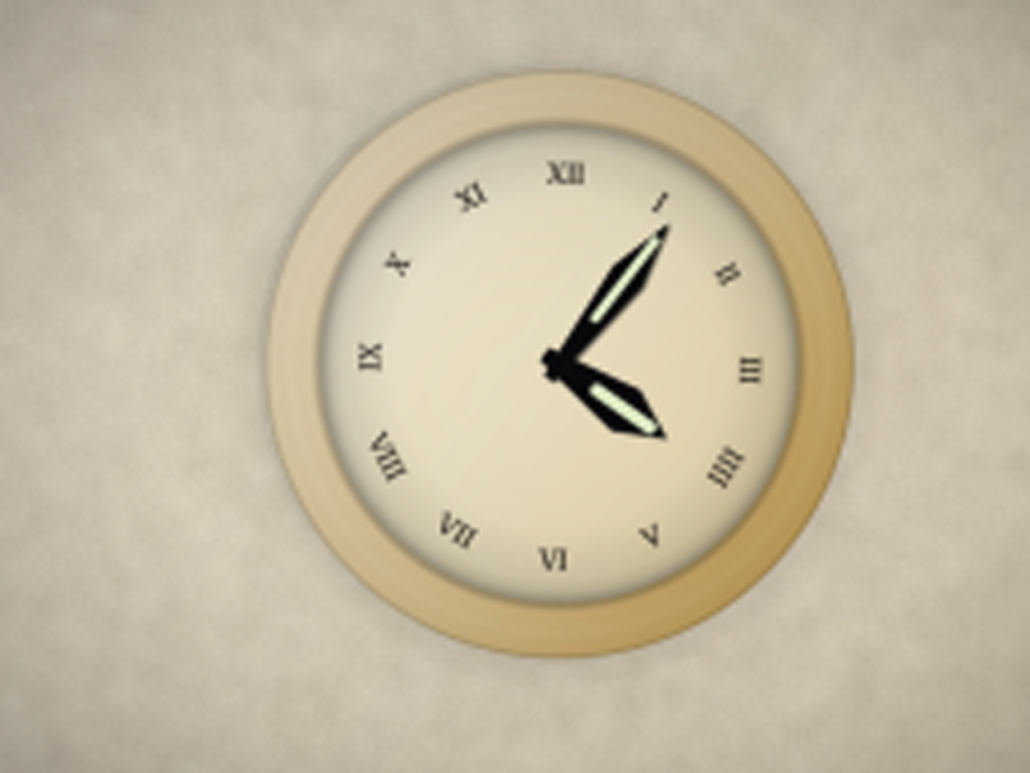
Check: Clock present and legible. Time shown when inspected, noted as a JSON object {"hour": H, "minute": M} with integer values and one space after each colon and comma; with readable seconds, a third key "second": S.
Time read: {"hour": 4, "minute": 6}
